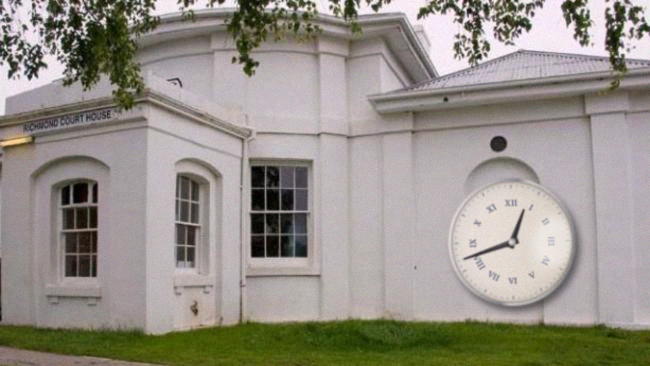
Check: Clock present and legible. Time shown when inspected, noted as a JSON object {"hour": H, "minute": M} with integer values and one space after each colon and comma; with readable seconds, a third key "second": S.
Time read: {"hour": 12, "minute": 42}
